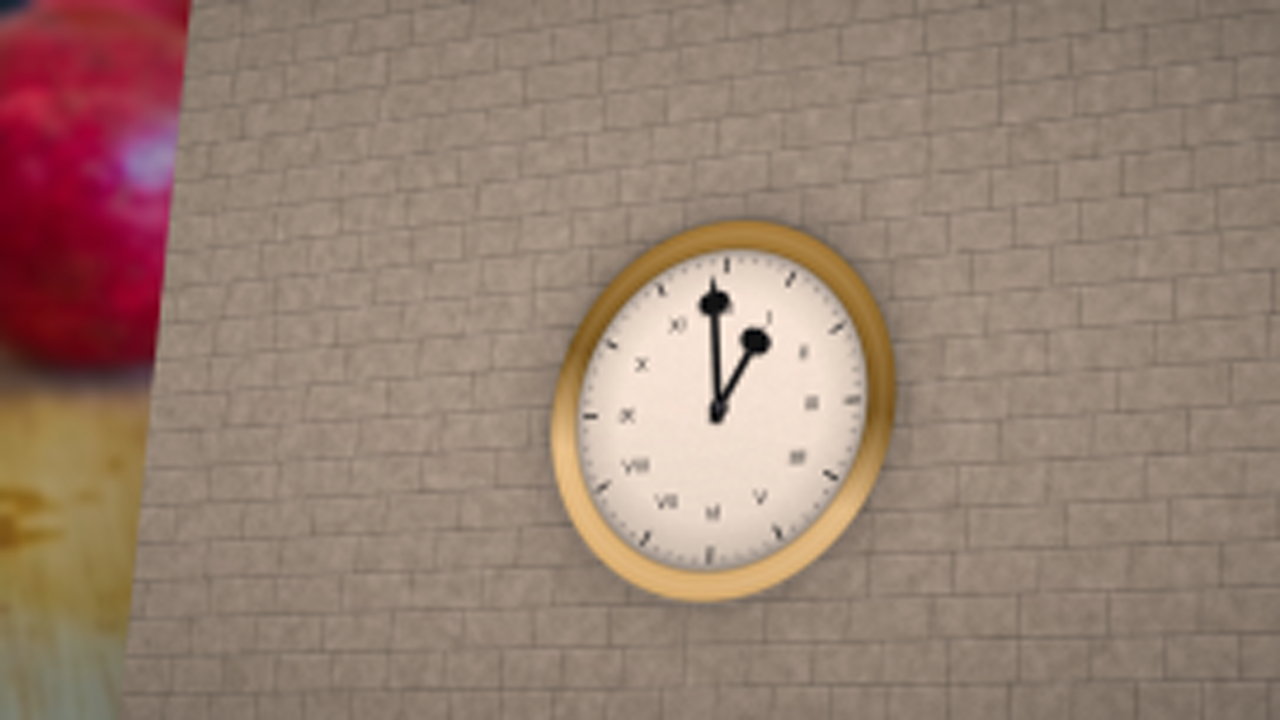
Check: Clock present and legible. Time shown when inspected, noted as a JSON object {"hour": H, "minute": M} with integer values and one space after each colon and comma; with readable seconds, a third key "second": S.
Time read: {"hour": 12, "minute": 59}
